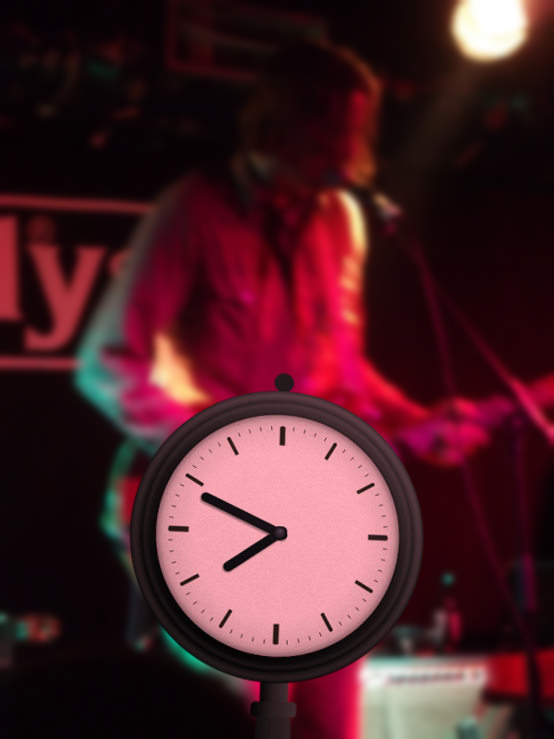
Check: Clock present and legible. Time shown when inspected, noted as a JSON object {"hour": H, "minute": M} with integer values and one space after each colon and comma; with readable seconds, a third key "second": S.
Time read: {"hour": 7, "minute": 49}
